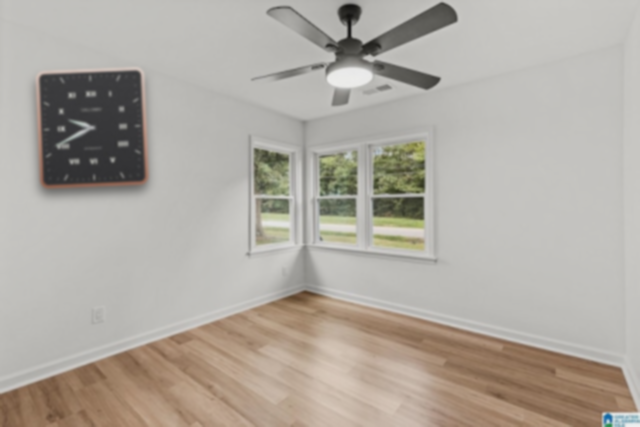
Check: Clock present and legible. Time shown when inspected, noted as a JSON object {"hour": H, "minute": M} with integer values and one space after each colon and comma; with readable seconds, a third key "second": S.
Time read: {"hour": 9, "minute": 41}
